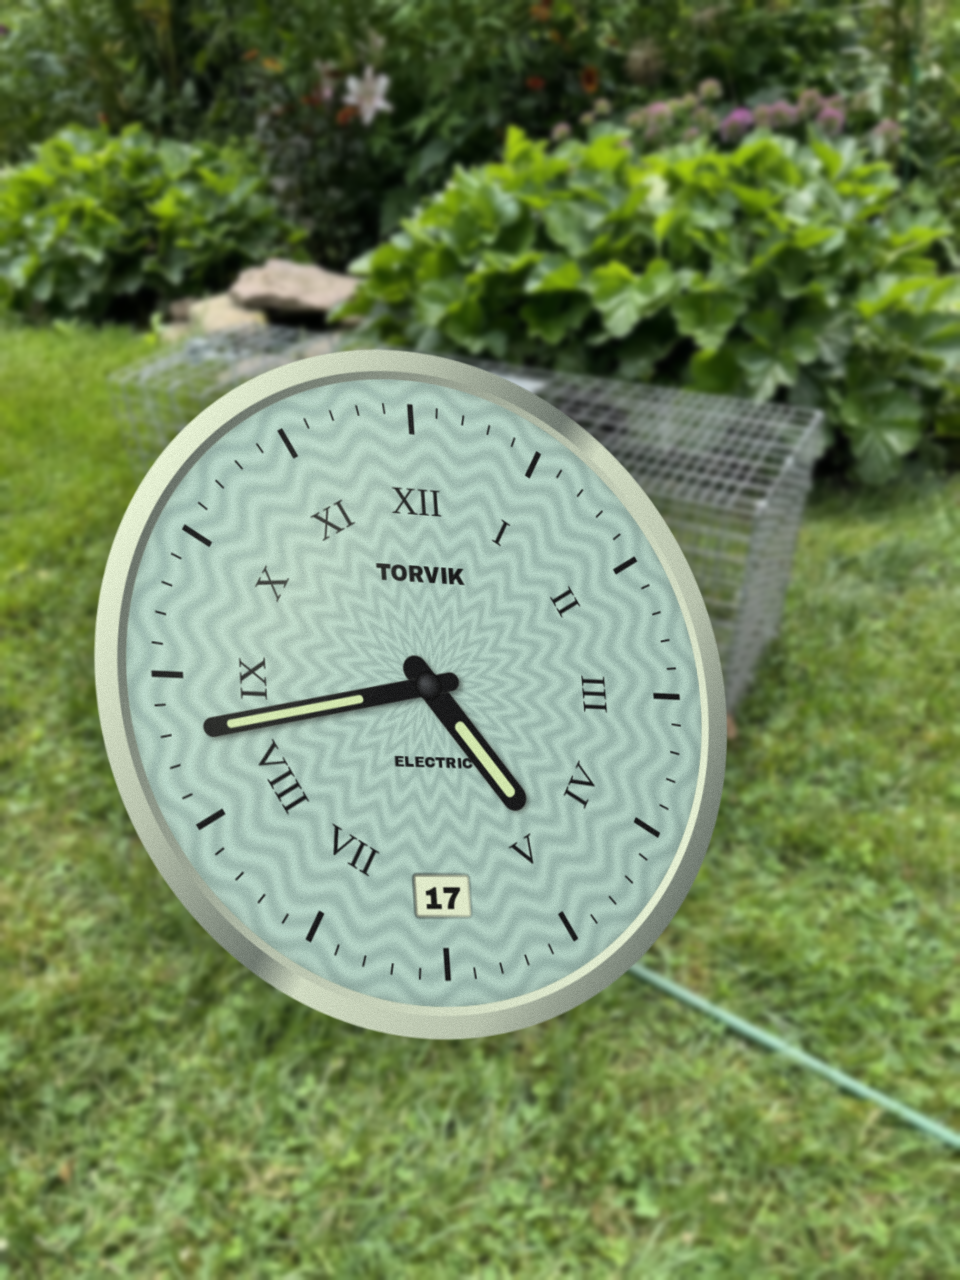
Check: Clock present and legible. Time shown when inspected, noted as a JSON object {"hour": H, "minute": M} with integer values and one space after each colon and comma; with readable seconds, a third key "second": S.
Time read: {"hour": 4, "minute": 43}
